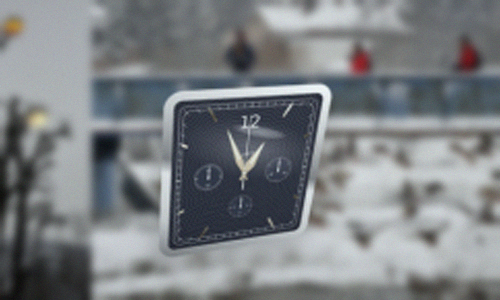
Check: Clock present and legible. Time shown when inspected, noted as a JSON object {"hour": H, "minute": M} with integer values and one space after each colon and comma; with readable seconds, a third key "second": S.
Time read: {"hour": 12, "minute": 56}
